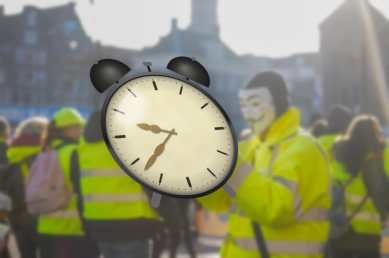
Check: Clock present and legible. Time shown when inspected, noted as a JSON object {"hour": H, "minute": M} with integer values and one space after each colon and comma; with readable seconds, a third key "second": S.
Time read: {"hour": 9, "minute": 38}
